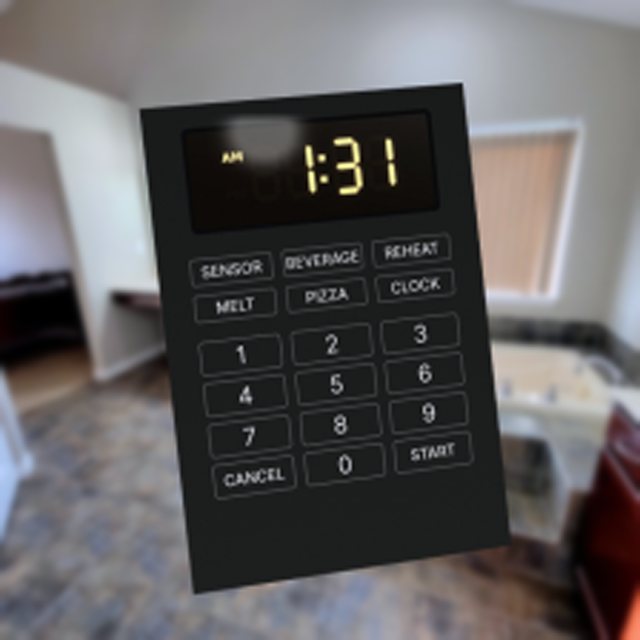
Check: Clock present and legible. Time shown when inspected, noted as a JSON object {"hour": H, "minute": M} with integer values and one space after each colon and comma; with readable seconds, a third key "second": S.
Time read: {"hour": 1, "minute": 31}
